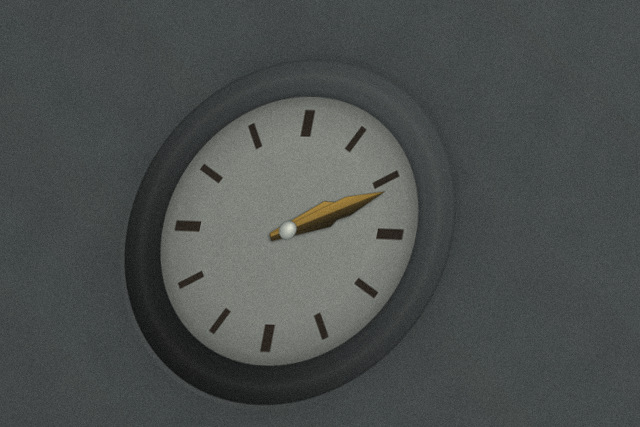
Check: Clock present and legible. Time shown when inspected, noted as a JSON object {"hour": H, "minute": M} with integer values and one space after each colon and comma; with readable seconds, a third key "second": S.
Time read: {"hour": 2, "minute": 11}
